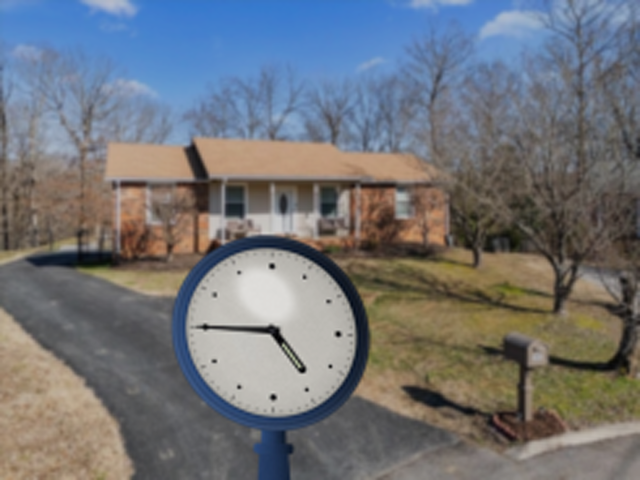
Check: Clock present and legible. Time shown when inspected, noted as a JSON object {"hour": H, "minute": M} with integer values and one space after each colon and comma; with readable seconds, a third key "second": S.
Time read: {"hour": 4, "minute": 45}
